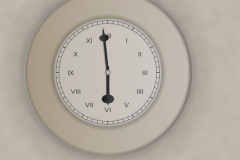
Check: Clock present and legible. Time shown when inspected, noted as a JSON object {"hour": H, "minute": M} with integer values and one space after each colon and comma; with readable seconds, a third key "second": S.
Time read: {"hour": 5, "minute": 59}
